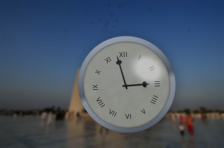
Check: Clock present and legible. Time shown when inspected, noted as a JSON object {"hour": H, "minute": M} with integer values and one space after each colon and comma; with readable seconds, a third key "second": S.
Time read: {"hour": 2, "minute": 58}
